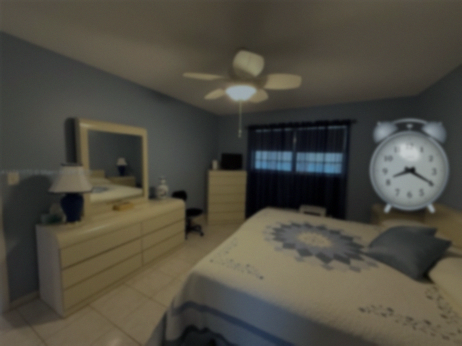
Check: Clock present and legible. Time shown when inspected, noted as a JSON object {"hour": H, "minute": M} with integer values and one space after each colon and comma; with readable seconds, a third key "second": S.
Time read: {"hour": 8, "minute": 20}
